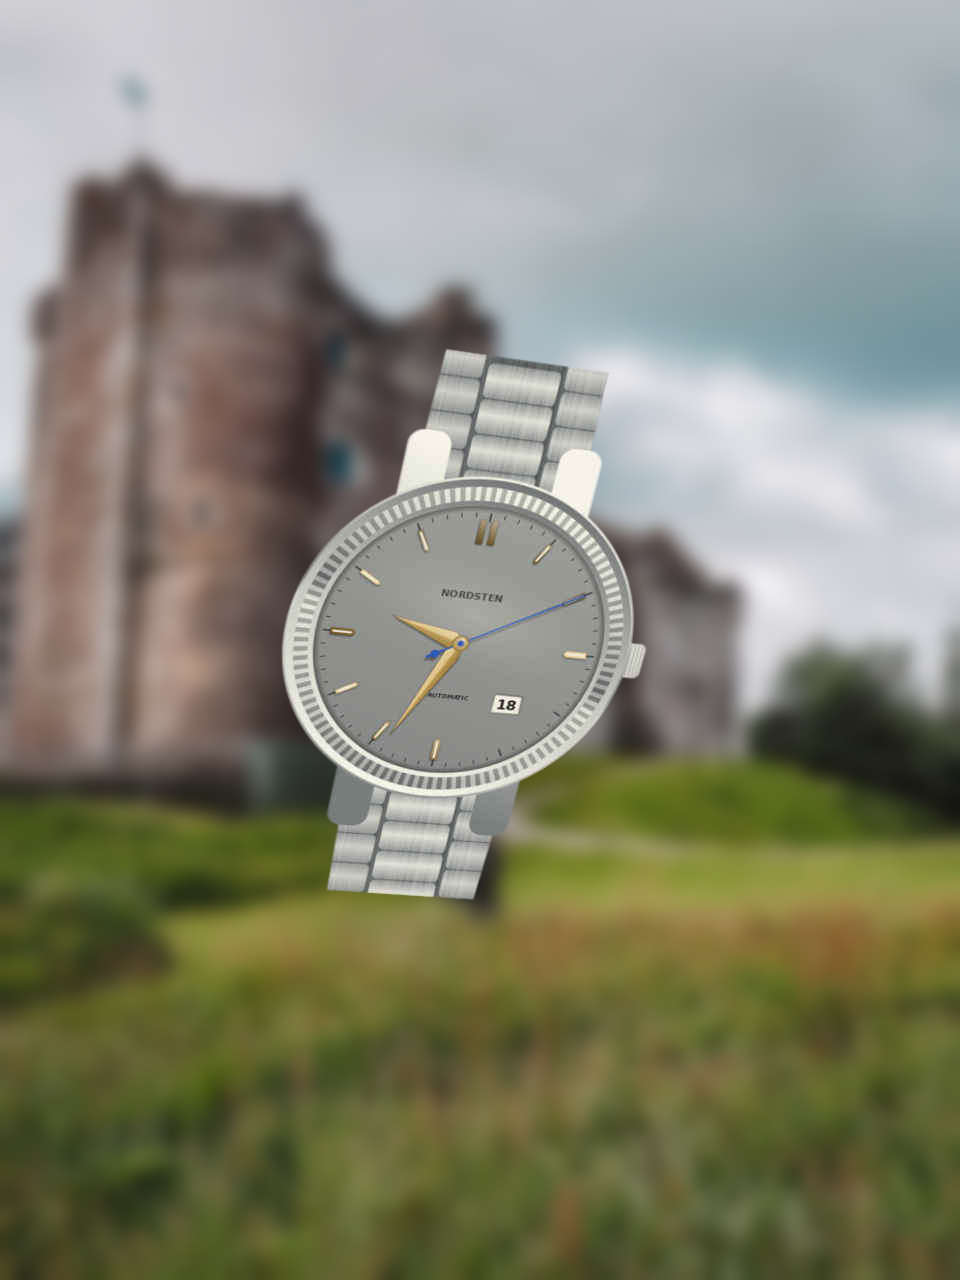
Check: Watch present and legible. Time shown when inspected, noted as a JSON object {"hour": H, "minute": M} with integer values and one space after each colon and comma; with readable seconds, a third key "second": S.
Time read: {"hour": 9, "minute": 34, "second": 10}
